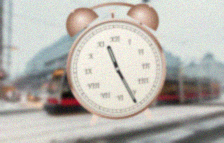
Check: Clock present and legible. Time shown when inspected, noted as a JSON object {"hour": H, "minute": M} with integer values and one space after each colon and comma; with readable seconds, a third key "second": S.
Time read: {"hour": 11, "minute": 26}
